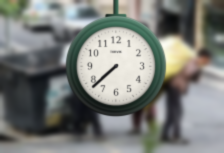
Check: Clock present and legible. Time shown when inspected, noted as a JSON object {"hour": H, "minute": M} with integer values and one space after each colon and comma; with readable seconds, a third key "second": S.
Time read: {"hour": 7, "minute": 38}
